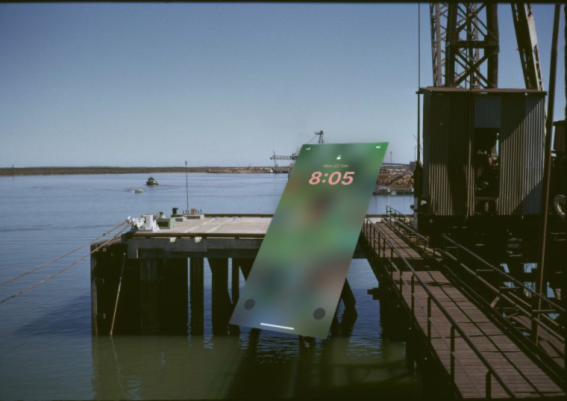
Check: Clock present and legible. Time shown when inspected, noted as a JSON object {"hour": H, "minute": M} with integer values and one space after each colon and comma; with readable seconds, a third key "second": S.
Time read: {"hour": 8, "minute": 5}
